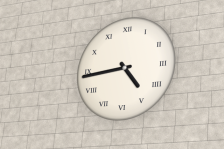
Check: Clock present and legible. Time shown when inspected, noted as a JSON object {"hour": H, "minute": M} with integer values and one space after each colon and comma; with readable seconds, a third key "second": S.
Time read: {"hour": 4, "minute": 44}
